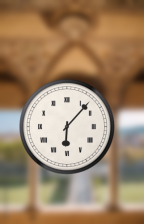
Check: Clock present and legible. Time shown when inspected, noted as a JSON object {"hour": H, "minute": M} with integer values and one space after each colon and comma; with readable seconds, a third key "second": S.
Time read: {"hour": 6, "minute": 7}
